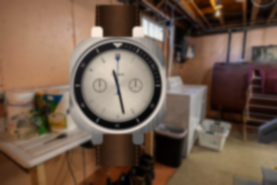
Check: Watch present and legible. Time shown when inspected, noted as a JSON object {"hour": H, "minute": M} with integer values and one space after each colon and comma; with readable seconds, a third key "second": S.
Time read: {"hour": 11, "minute": 28}
